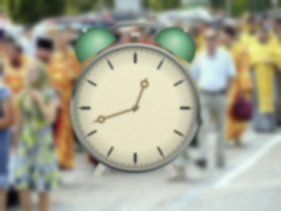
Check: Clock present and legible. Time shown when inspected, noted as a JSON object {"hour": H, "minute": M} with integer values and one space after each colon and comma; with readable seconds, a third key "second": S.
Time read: {"hour": 12, "minute": 42}
